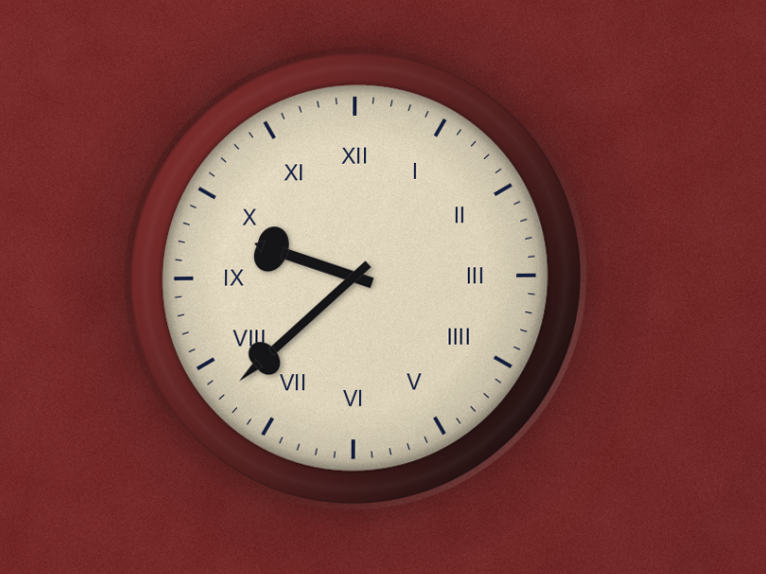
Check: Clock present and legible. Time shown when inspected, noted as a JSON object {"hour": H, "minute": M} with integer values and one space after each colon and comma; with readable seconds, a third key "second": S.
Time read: {"hour": 9, "minute": 38}
